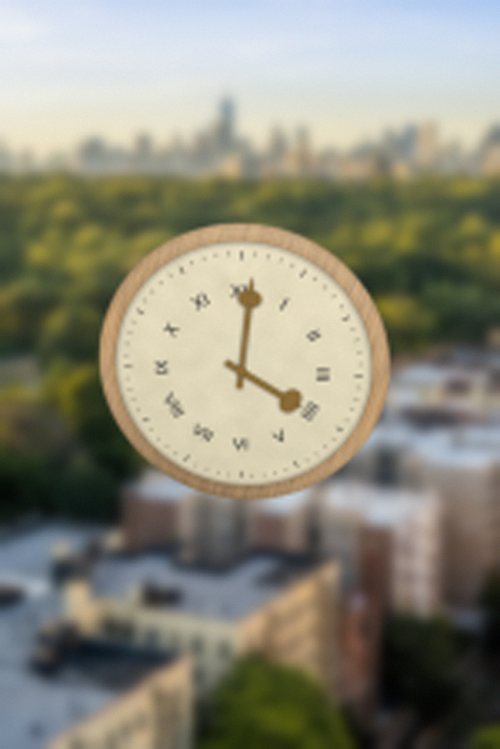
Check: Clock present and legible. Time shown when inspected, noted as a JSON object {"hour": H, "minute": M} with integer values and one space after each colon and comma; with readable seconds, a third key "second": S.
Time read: {"hour": 4, "minute": 1}
